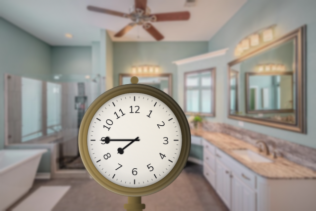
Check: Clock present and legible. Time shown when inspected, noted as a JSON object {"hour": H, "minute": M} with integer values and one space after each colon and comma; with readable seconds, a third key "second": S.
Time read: {"hour": 7, "minute": 45}
